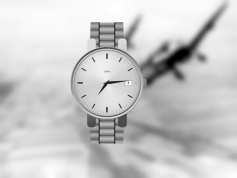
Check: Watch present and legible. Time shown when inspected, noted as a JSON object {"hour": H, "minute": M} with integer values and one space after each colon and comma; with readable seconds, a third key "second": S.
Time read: {"hour": 7, "minute": 14}
